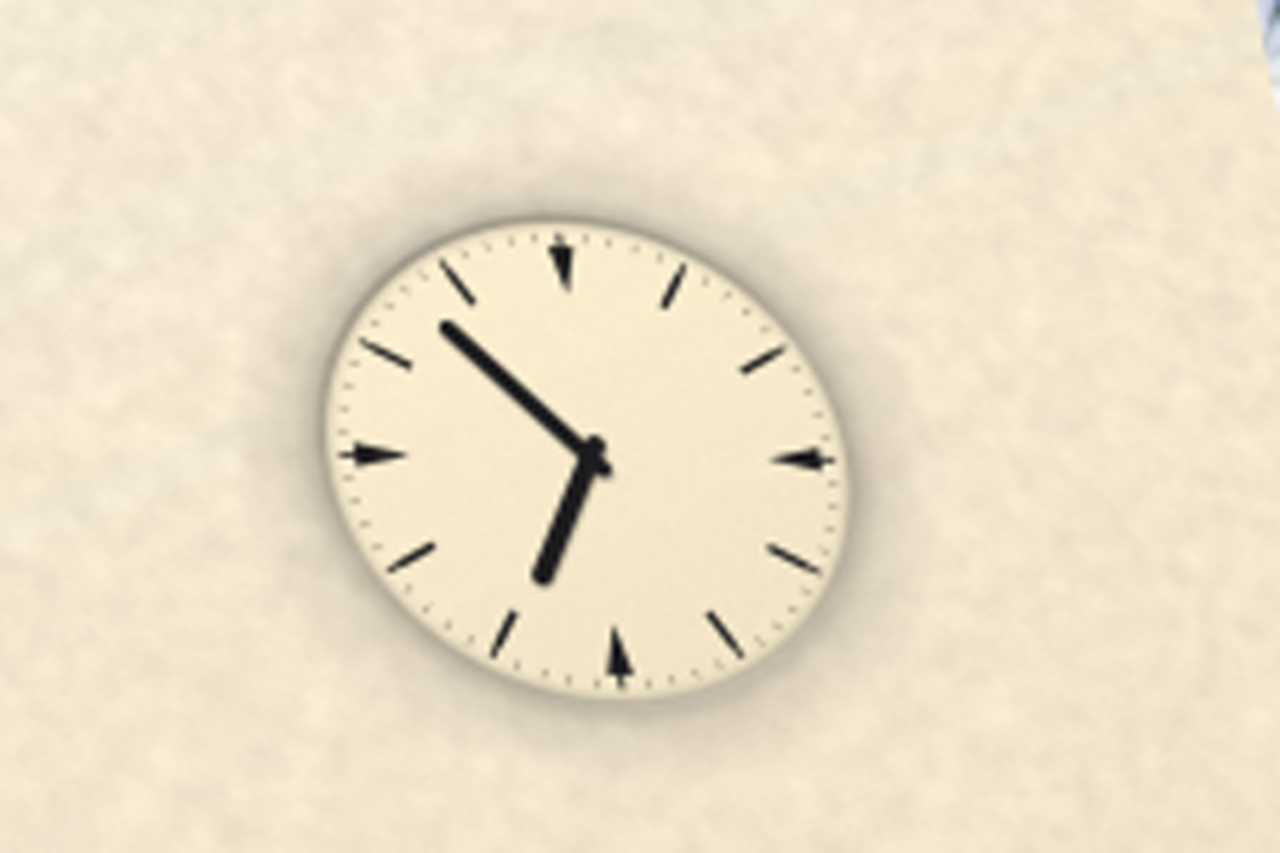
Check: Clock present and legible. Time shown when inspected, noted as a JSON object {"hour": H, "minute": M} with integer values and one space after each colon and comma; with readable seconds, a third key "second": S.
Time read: {"hour": 6, "minute": 53}
